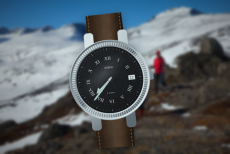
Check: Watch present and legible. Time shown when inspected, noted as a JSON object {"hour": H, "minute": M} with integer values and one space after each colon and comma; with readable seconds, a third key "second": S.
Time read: {"hour": 7, "minute": 37}
